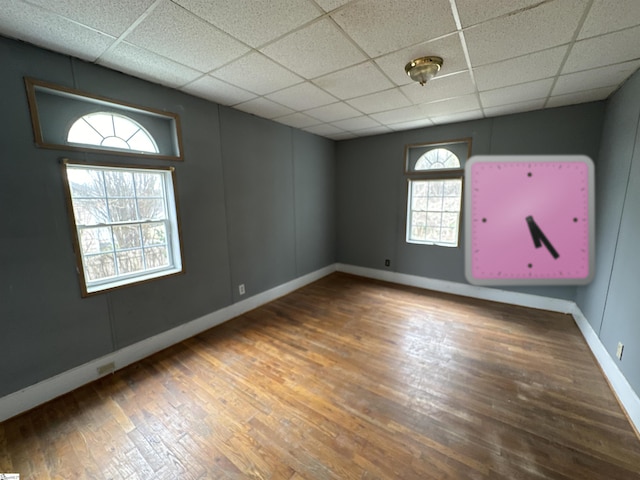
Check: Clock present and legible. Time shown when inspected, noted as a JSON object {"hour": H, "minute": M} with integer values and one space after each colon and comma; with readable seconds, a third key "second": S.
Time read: {"hour": 5, "minute": 24}
